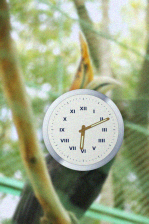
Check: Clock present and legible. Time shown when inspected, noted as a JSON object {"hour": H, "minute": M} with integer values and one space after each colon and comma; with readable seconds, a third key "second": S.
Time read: {"hour": 6, "minute": 11}
